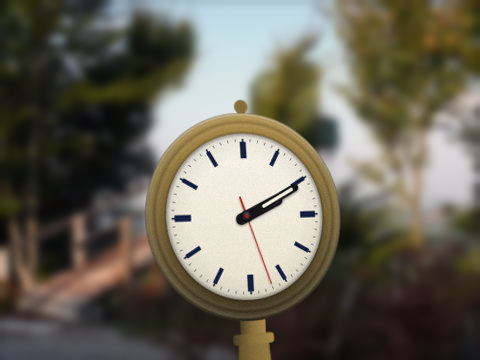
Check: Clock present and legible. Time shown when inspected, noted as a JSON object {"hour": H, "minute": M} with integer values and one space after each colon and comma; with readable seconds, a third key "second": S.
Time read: {"hour": 2, "minute": 10, "second": 27}
